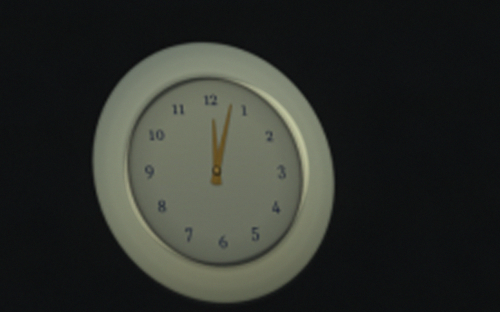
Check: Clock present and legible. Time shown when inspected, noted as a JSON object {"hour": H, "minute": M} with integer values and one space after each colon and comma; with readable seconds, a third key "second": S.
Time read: {"hour": 12, "minute": 3}
